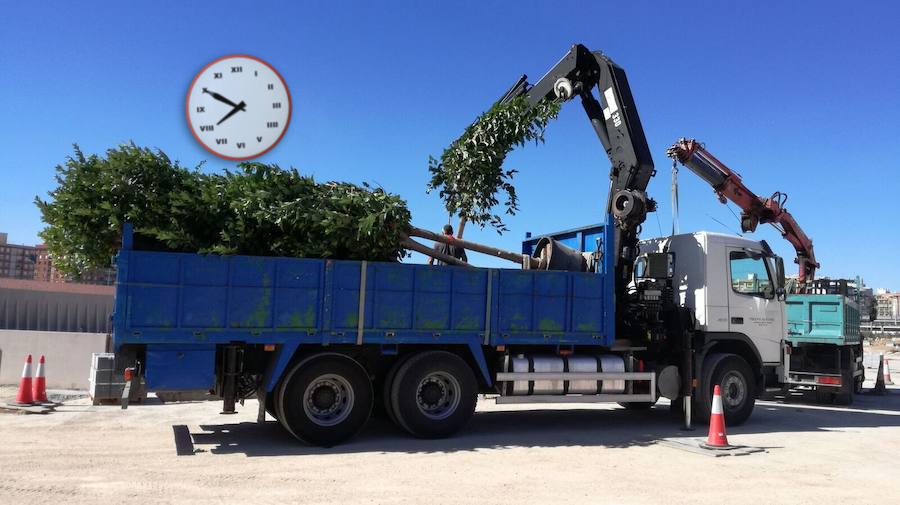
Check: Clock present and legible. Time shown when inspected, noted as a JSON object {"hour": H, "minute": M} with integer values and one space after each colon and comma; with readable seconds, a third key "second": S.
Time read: {"hour": 7, "minute": 50}
